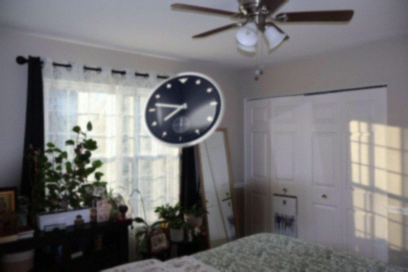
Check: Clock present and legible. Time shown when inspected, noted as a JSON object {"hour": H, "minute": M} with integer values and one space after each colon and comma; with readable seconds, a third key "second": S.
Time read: {"hour": 7, "minute": 47}
